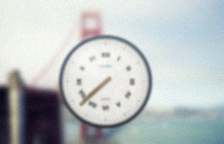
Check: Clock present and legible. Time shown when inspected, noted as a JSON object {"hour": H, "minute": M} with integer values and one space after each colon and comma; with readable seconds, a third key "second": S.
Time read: {"hour": 7, "minute": 38}
